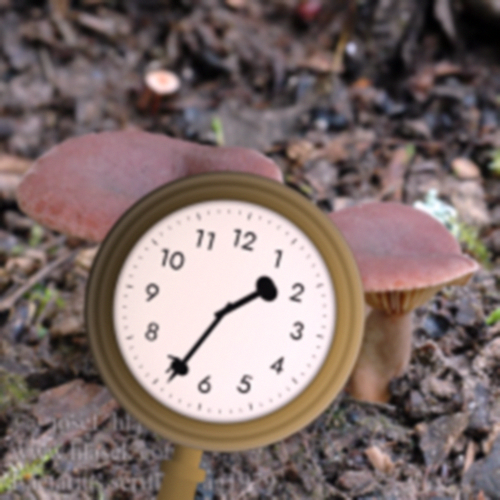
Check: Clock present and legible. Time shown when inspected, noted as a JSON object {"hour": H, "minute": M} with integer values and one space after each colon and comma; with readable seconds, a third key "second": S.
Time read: {"hour": 1, "minute": 34}
